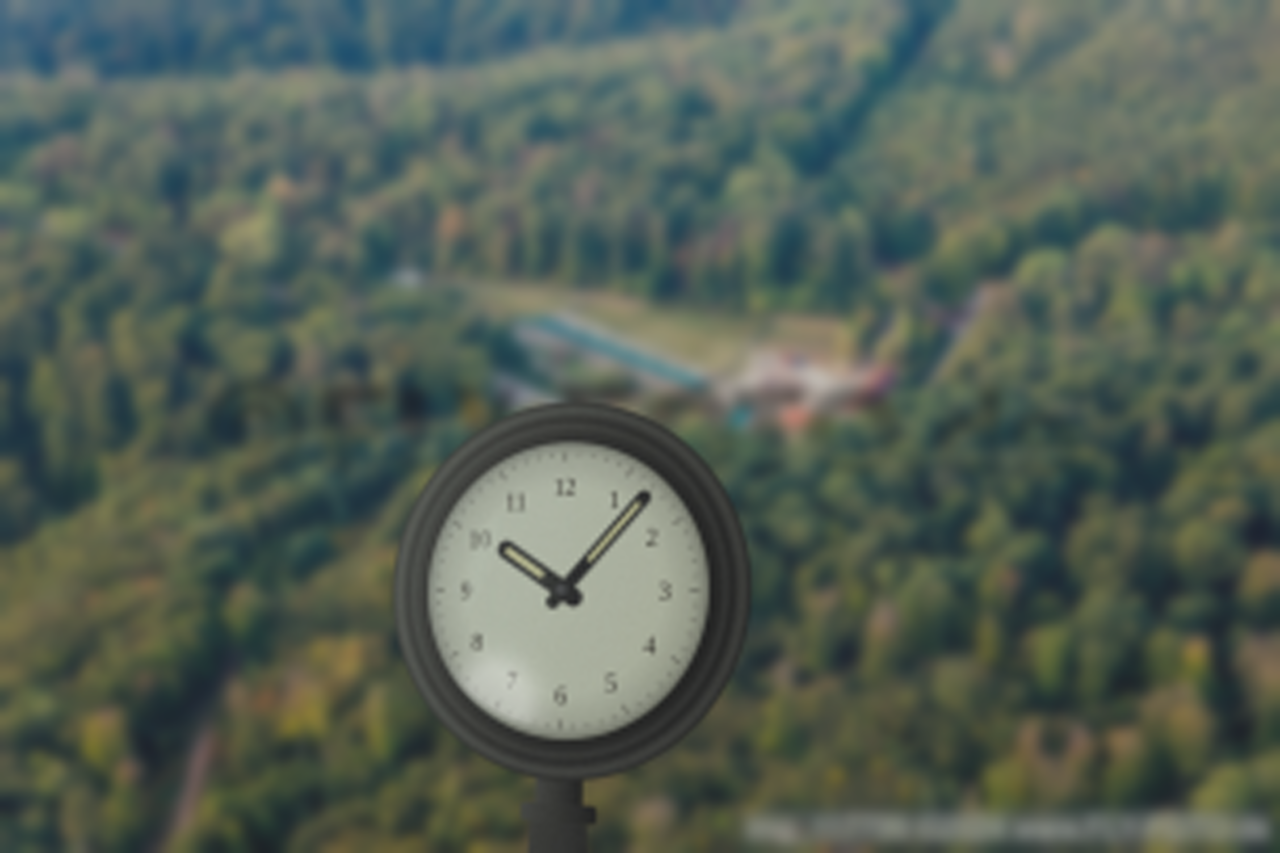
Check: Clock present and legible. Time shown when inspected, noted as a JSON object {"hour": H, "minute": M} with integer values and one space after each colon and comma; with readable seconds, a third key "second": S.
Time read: {"hour": 10, "minute": 7}
